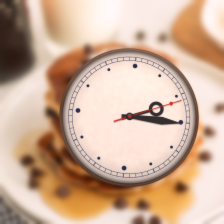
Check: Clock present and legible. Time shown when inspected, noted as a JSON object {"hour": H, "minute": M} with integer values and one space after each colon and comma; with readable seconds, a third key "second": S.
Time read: {"hour": 2, "minute": 15, "second": 11}
